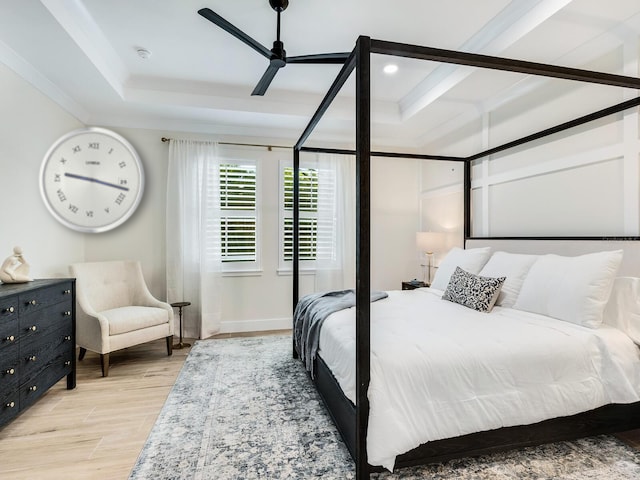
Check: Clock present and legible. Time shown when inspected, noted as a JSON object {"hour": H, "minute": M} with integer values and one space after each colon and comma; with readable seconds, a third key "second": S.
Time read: {"hour": 9, "minute": 17}
